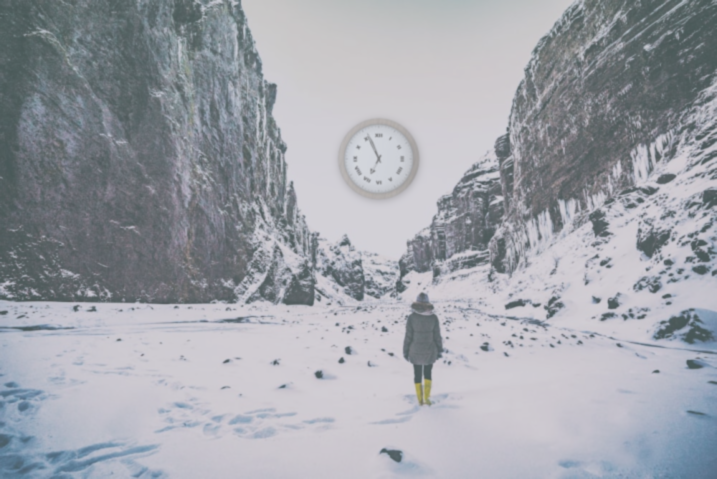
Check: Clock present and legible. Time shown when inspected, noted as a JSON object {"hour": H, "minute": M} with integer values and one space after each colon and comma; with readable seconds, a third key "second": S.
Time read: {"hour": 6, "minute": 56}
